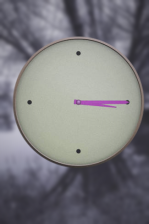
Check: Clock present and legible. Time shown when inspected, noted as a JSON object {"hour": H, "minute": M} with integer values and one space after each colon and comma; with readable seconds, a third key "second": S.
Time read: {"hour": 3, "minute": 15}
